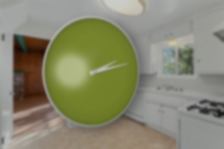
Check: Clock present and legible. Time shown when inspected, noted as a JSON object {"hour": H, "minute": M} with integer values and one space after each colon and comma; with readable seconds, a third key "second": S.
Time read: {"hour": 2, "minute": 13}
